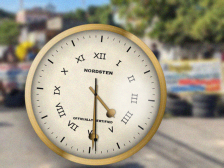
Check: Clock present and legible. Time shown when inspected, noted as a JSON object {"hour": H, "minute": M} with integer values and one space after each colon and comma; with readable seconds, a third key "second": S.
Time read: {"hour": 4, "minute": 29, "second": 29}
